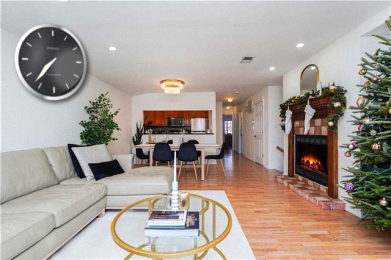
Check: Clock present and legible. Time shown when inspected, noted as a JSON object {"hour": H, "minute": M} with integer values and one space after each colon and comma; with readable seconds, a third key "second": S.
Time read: {"hour": 7, "minute": 37}
